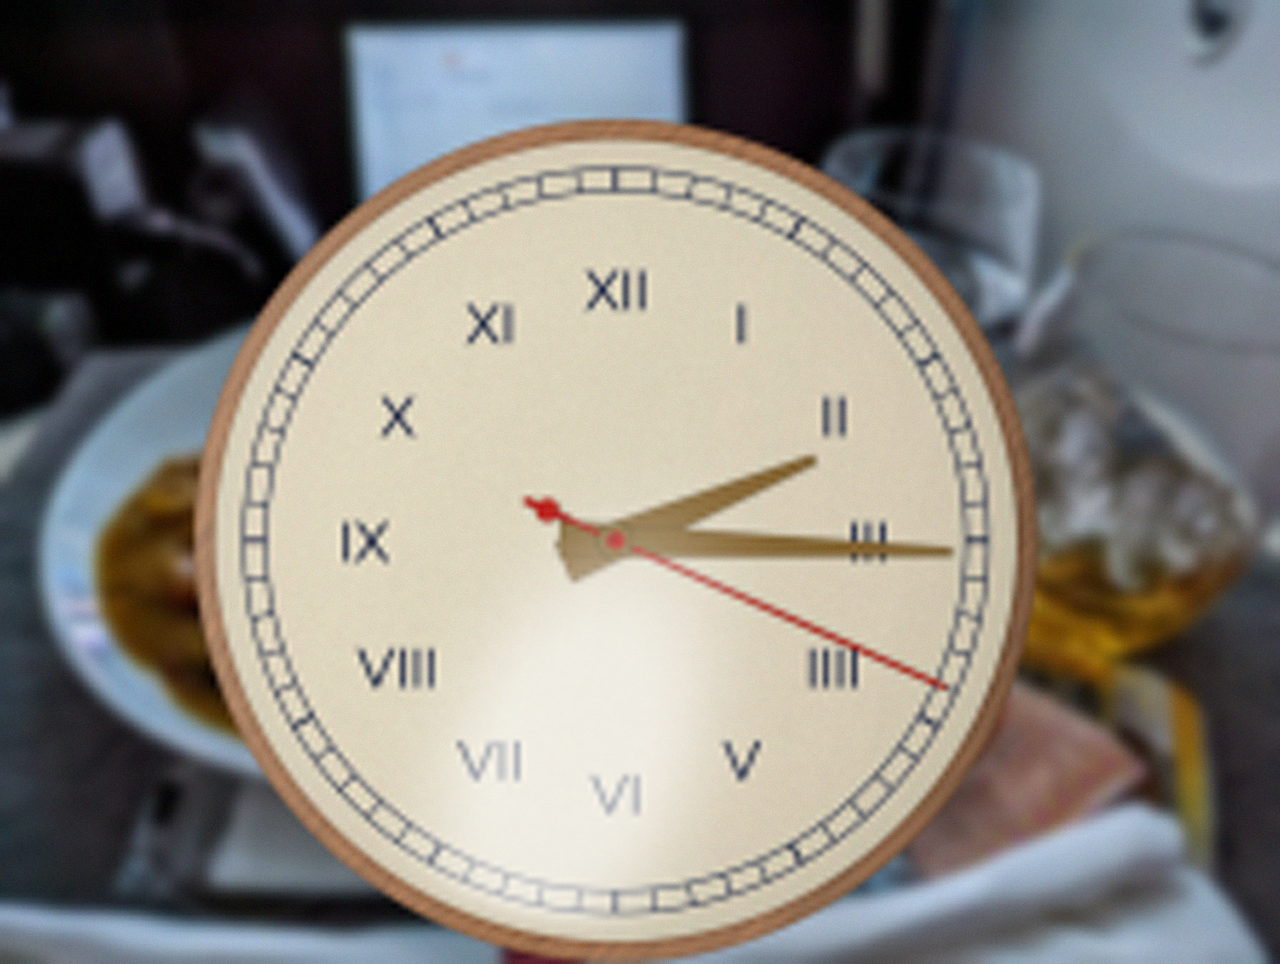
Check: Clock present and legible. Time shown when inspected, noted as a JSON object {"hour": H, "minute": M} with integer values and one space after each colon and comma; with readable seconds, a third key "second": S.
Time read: {"hour": 2, "minute": 15, "second": 19}
